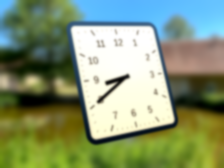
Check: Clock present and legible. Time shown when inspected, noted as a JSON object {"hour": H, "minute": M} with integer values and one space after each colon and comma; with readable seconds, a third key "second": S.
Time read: {"hour": 8, "minute": 40}
